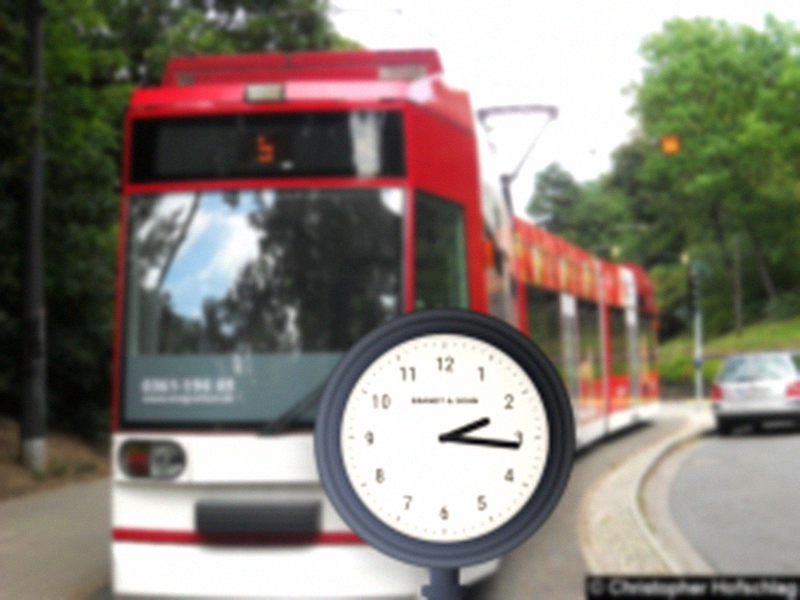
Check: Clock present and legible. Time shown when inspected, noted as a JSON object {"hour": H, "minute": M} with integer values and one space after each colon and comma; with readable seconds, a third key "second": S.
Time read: {"hour": 2, "minute": 16}
